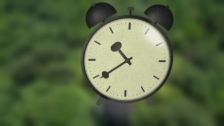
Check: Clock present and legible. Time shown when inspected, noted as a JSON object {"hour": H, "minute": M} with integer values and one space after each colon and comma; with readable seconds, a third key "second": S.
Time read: {"hour": 10, "minute": 39}
